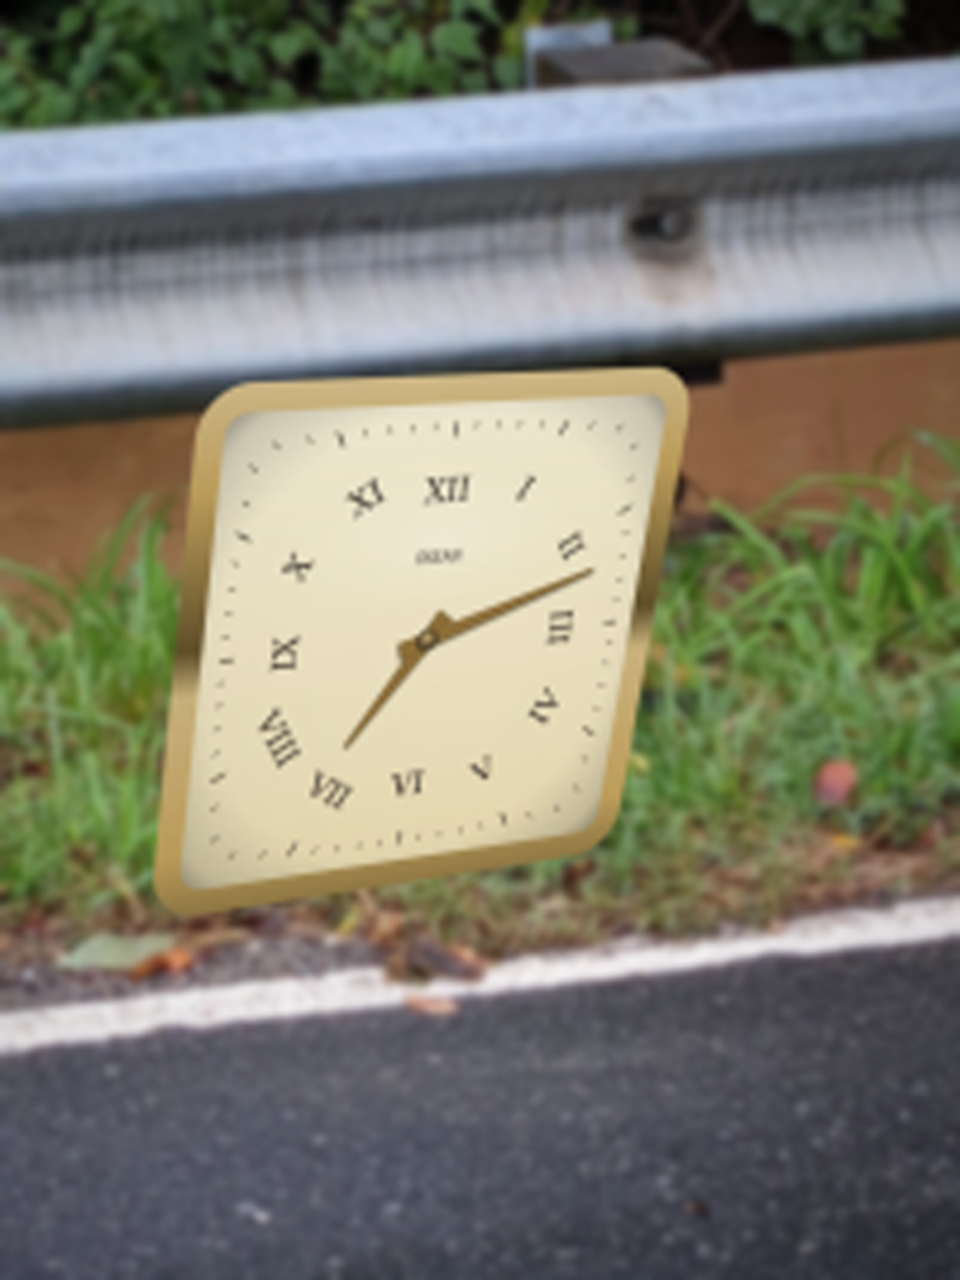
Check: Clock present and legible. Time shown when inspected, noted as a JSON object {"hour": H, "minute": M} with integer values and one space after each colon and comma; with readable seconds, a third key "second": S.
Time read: {"hour": 7, "minute": 12}
